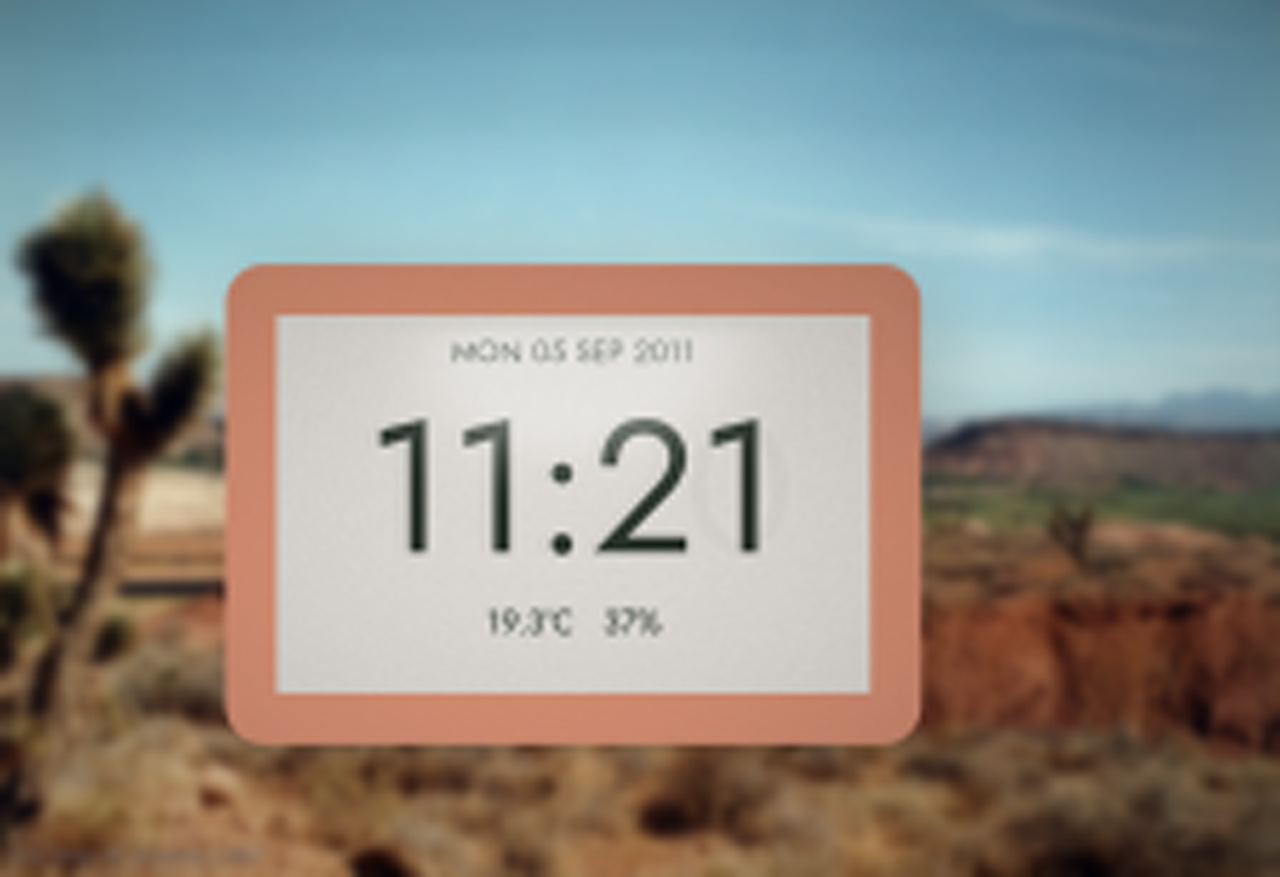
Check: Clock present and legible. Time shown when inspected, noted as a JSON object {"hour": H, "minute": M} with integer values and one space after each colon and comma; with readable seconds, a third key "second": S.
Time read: {"hour": 11, "minute": 21}
